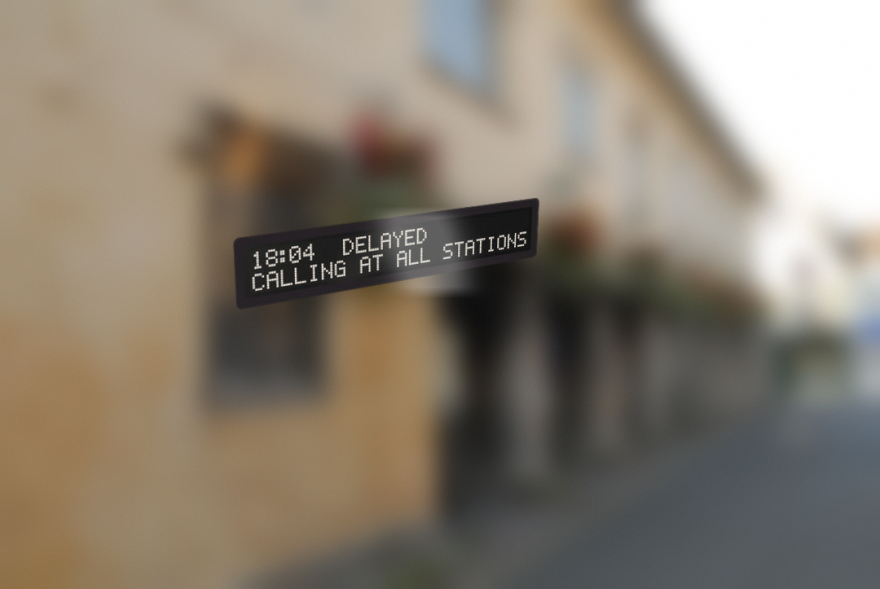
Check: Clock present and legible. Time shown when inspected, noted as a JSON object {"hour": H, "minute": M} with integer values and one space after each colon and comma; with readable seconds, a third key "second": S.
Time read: {"hour": 18, "minute": 4}
